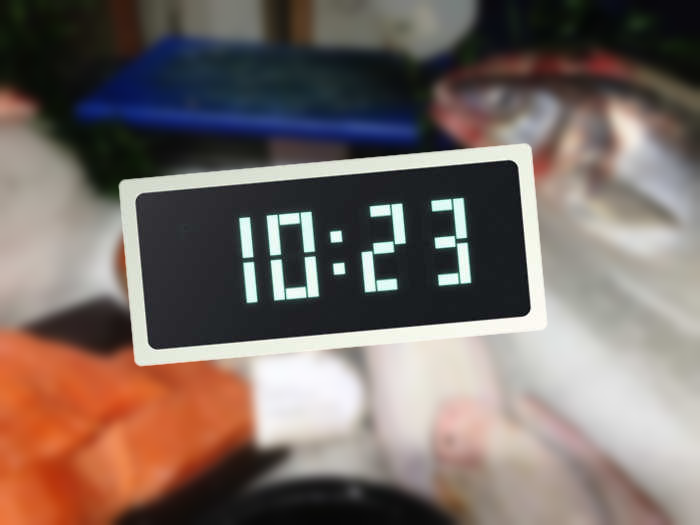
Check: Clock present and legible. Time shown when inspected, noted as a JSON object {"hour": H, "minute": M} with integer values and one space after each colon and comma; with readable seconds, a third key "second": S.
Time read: {"hour": 10, "minute": 23}
